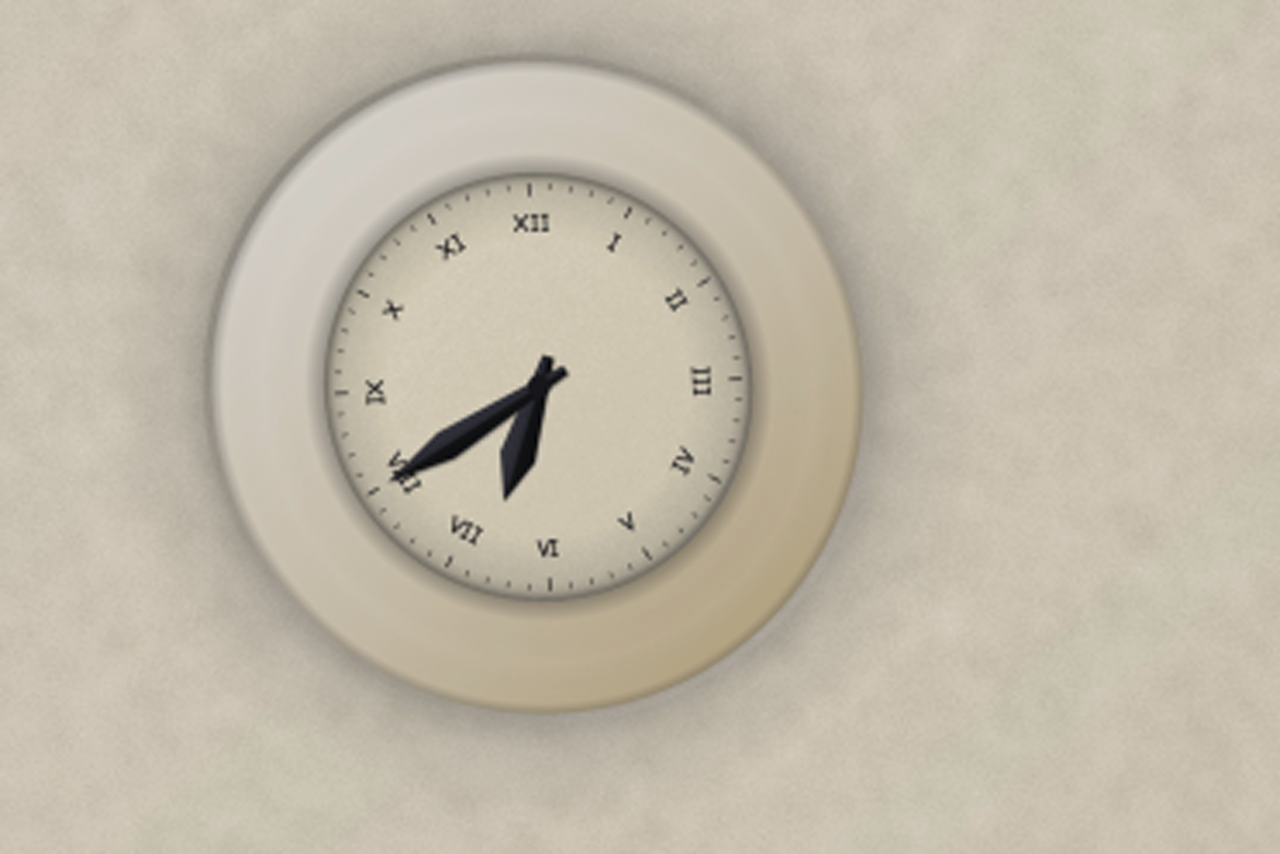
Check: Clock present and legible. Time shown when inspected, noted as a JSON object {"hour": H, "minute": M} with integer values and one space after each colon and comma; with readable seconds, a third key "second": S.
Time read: {"hour": 6, "minute": 40}
